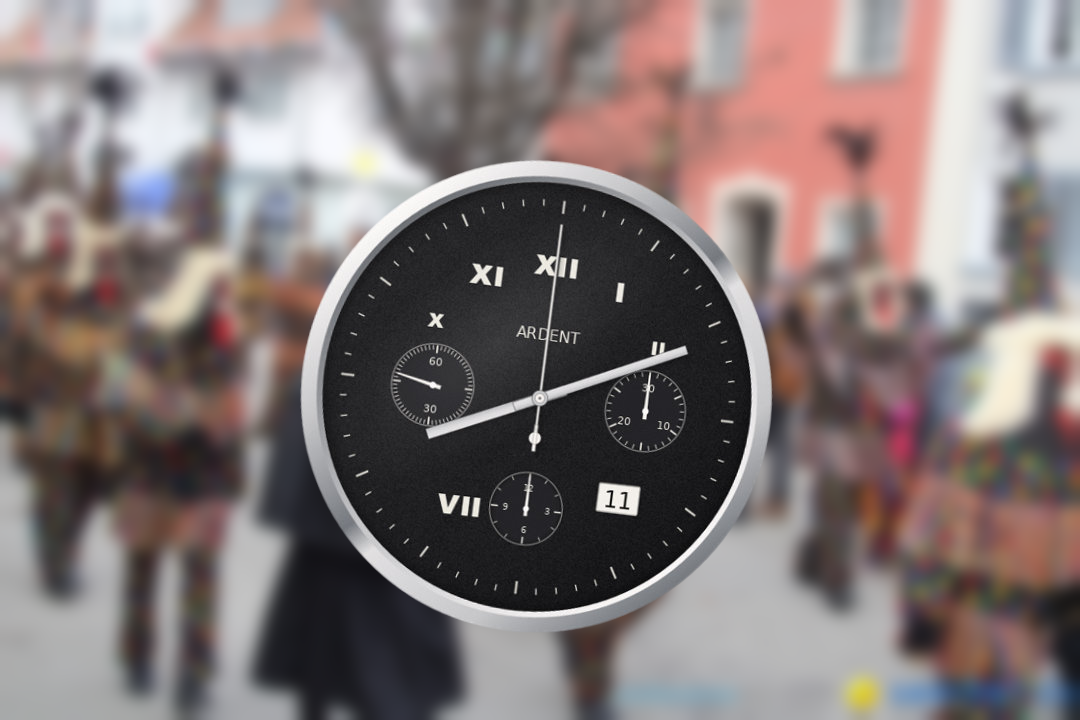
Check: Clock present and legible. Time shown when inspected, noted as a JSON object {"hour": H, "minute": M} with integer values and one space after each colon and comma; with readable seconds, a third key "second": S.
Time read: {"hour": 8, "minute": 10, "second": 47}
